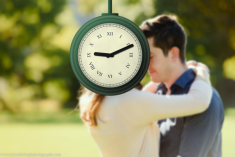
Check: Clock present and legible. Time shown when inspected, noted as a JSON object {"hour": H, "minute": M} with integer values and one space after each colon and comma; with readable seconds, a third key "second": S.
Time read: {"hour": 9, "minute": 11}
